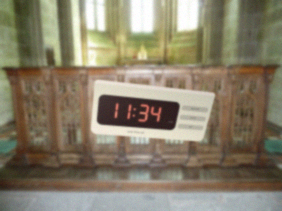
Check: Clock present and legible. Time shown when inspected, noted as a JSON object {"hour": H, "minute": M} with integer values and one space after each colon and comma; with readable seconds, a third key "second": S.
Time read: {"hour": 11, "minute": 34}
